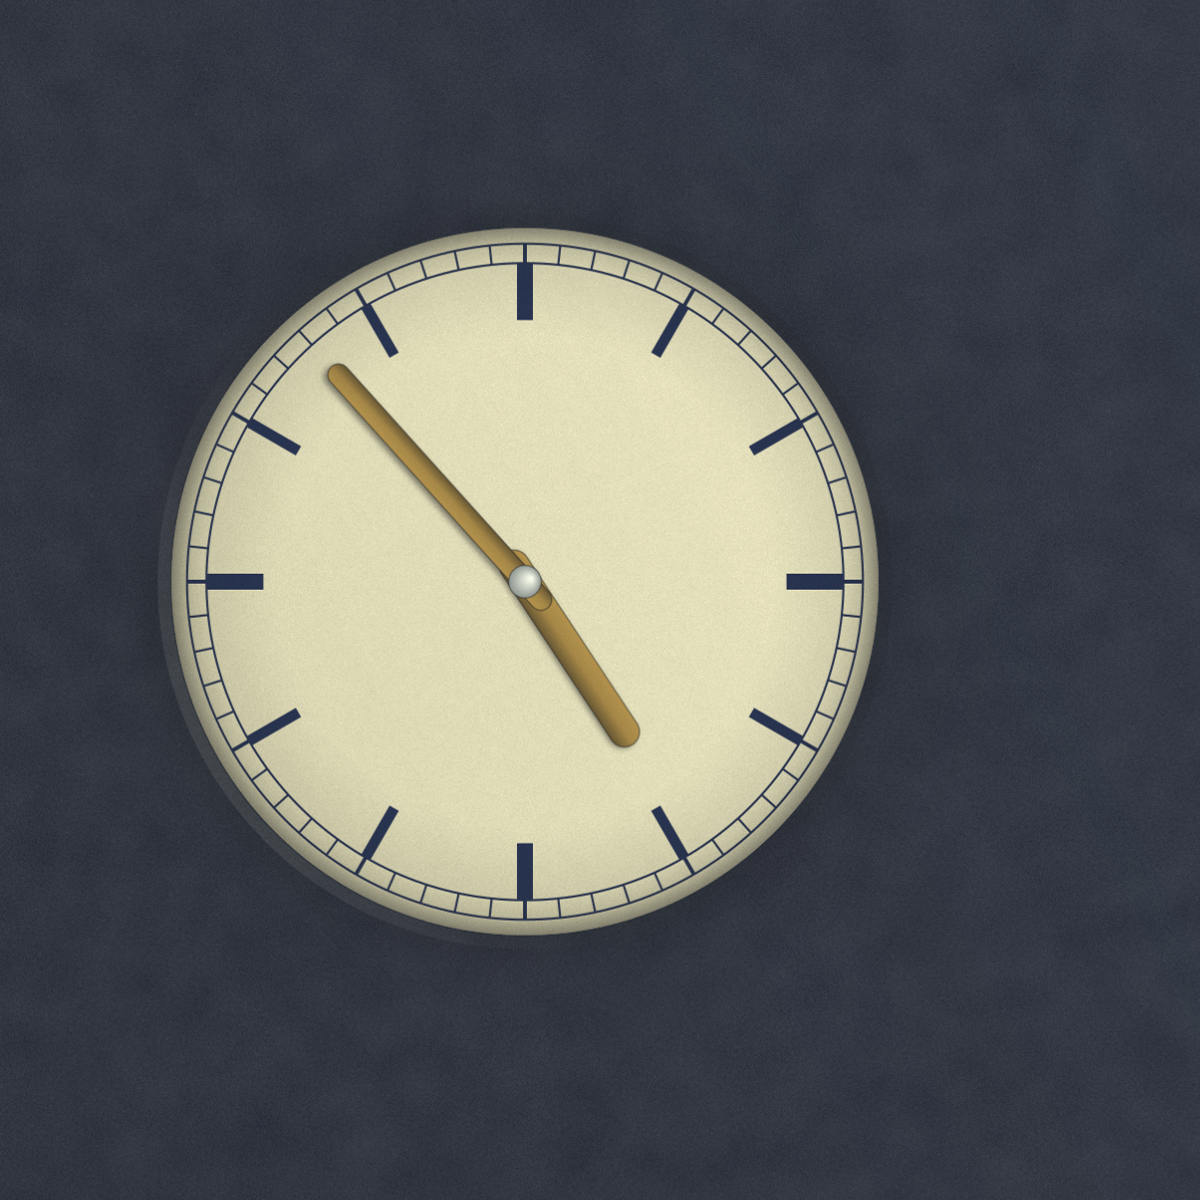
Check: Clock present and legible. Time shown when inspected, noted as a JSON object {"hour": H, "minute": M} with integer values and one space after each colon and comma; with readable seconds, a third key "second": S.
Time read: {"hour": 4, "minute": 53}
